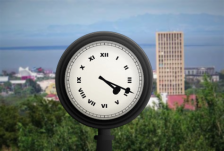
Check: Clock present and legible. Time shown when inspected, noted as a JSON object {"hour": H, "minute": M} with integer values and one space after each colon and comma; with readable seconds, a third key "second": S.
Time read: {"hour": 4, "minute": 19}
